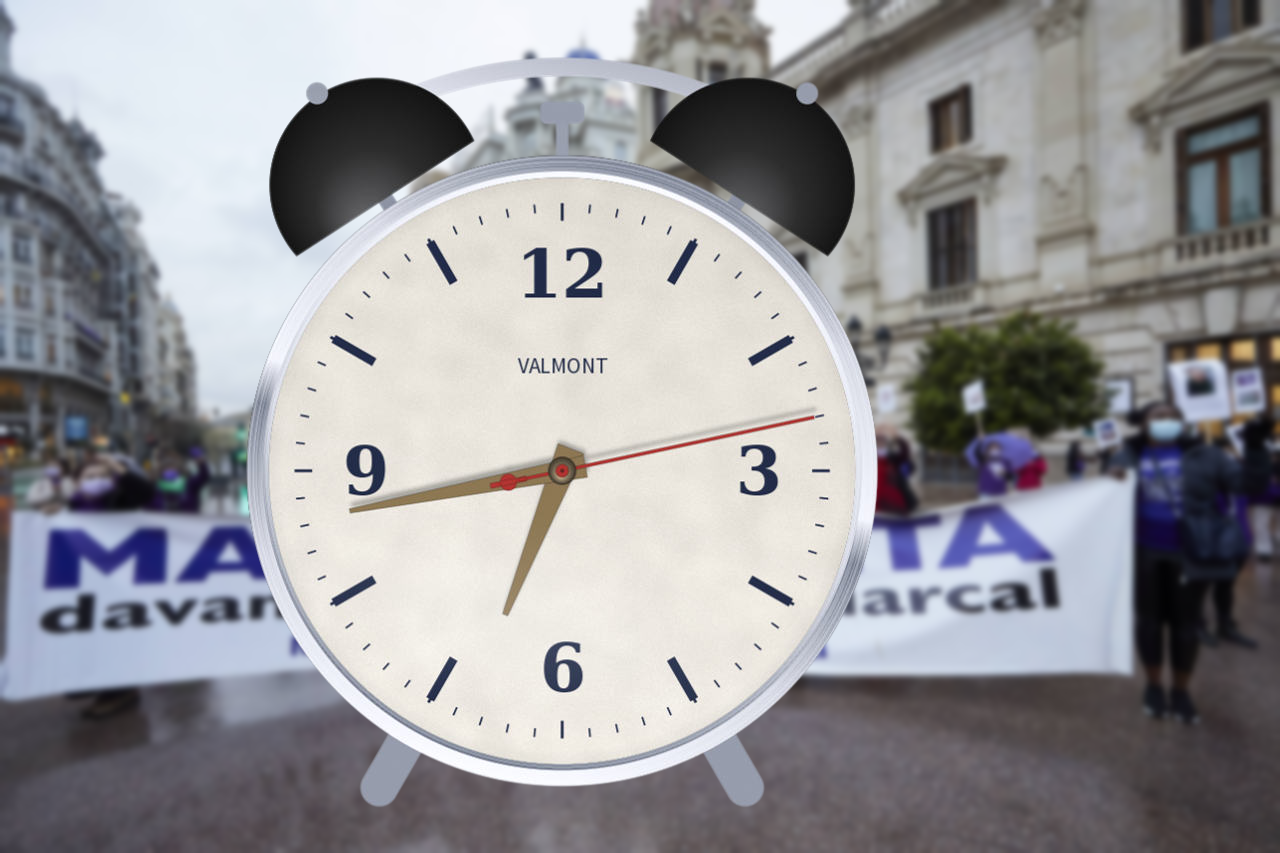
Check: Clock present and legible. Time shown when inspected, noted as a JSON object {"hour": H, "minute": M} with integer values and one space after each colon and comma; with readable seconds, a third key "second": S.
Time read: {"hour": 6, "minute": 43, "second": 13}
